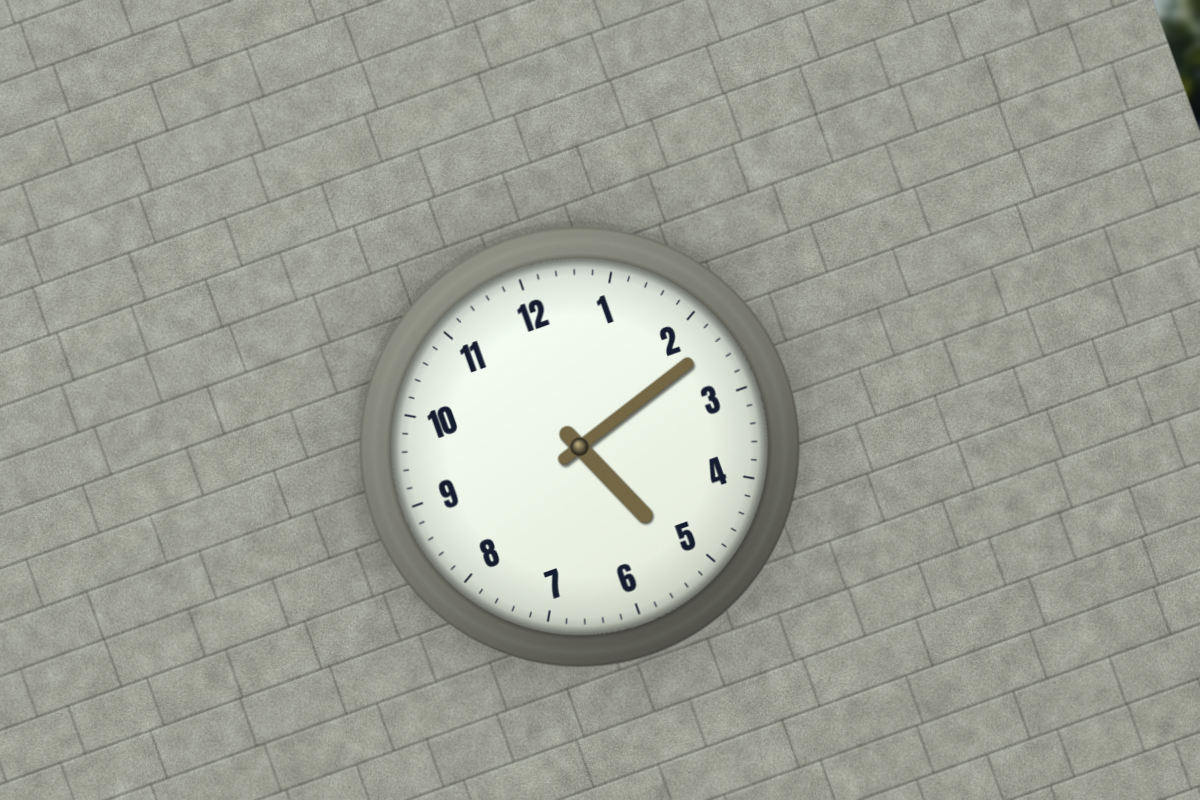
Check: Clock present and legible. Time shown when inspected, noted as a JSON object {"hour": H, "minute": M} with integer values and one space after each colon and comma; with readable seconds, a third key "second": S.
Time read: {"hour": 5, "minute": 12}
